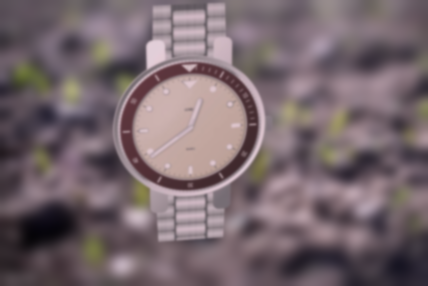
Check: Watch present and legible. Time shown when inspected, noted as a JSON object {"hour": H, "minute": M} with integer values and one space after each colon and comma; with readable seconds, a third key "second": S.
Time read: {"hour": 12, "minute": 39}
